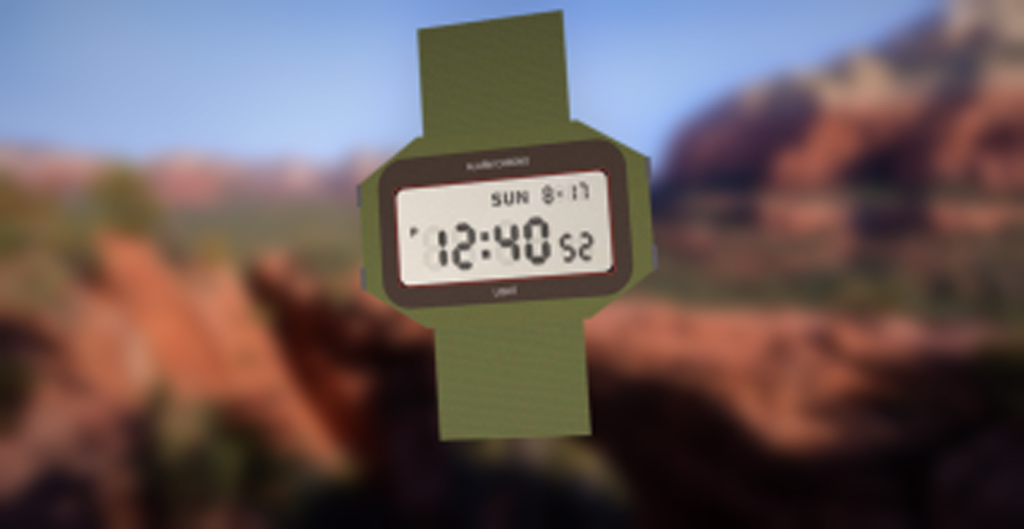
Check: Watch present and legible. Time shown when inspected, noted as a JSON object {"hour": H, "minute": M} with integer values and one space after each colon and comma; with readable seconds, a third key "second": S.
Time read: {"hour": 12, "minute": 40, "second": 52}
